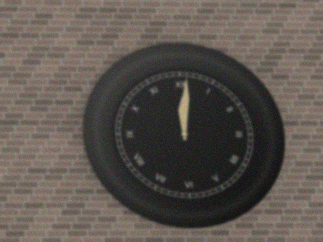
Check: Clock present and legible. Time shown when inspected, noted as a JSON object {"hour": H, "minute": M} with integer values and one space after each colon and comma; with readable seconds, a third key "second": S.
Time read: {"hour": 12, "minute": 1}
